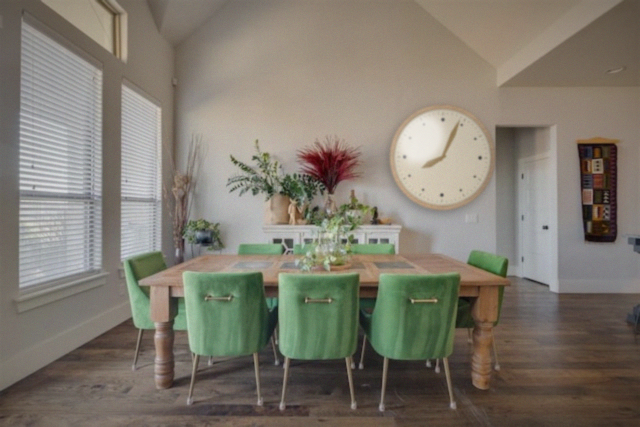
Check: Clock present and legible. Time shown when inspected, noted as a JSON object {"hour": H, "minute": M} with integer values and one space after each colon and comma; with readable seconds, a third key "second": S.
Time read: {"hour": 8, "minute": 4}
